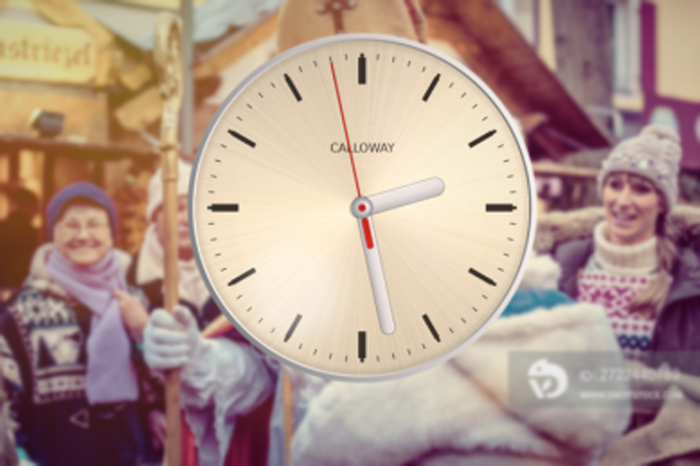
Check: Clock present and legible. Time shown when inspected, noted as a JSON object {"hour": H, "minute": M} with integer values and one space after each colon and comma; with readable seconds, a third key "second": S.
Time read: {"hour": 2, "minute": 27, "second": 58}
